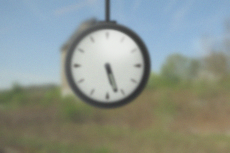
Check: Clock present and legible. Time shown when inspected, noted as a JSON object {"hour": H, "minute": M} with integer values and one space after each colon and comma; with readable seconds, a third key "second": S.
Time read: {"hour": 5, "minute": 27}
